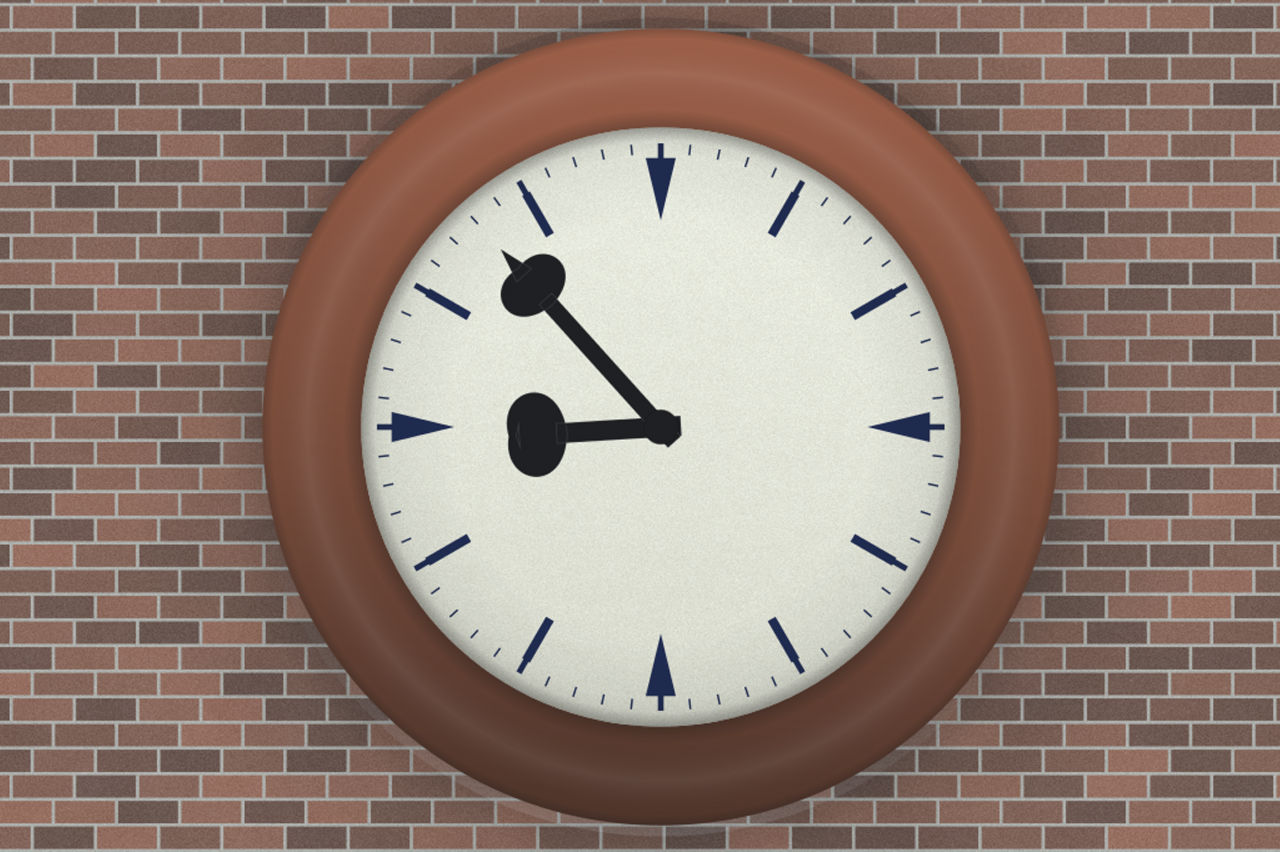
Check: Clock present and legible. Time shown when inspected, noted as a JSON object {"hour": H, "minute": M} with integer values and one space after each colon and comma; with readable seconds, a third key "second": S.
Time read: {"hour": 8, "minute": 53}
